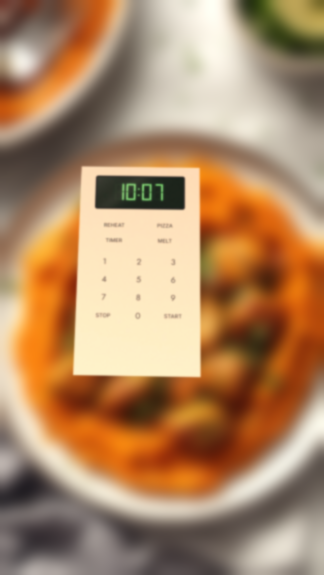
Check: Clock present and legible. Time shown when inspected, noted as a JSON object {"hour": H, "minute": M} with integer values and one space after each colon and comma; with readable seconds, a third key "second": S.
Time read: {"hour": 10, "minute": 7}
